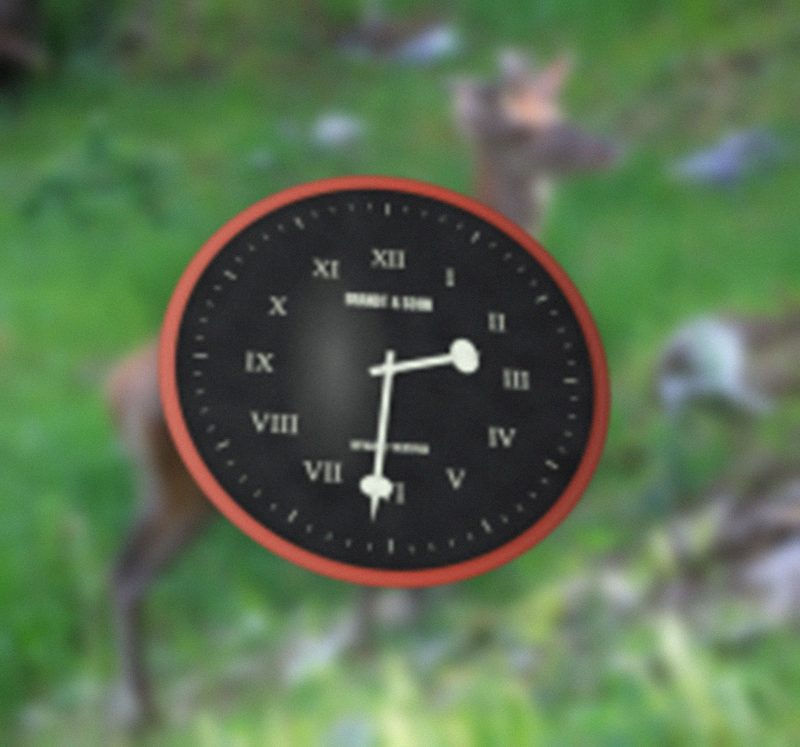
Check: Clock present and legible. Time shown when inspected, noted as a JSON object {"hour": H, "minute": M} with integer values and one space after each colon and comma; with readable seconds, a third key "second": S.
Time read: {"hour": 2, "minute": 31}
